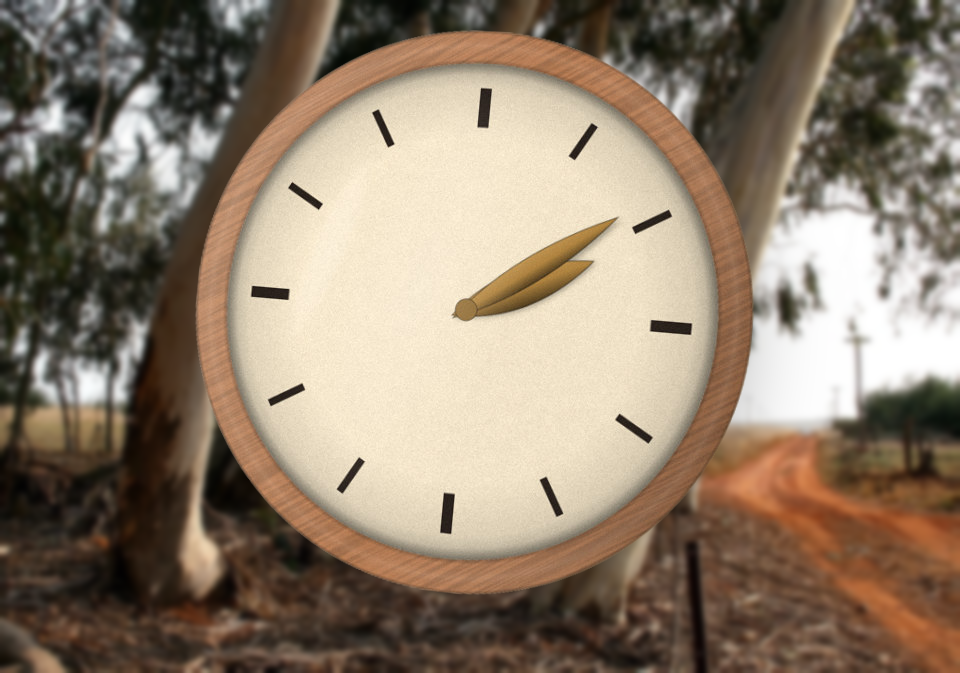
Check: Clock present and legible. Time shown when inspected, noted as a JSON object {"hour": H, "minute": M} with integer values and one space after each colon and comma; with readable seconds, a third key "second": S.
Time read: {"hour": 2, "minute": 9}
